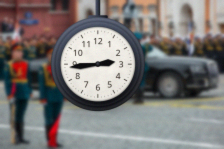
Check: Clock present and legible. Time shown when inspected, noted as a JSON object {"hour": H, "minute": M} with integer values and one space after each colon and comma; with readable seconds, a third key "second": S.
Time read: {"hour": 2, "minute": 44}
